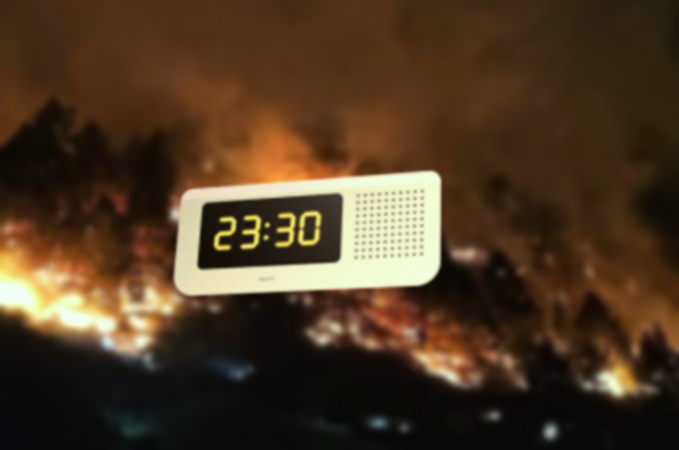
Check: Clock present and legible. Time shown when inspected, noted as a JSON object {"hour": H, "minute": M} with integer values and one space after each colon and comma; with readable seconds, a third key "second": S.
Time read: {"hour": 23, "minute": 30}
